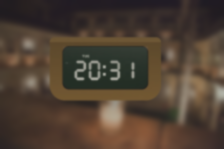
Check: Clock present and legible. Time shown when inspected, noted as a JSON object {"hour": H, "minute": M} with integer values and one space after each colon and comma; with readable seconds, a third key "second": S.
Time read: {"hour": 20, "minute": 31}
